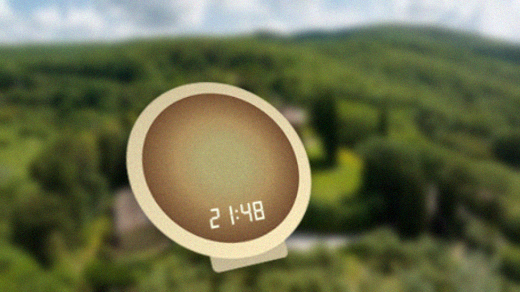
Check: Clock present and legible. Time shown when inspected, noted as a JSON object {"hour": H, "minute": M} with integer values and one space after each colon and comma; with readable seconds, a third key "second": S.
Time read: {"hour": 21, "minute": 48}
